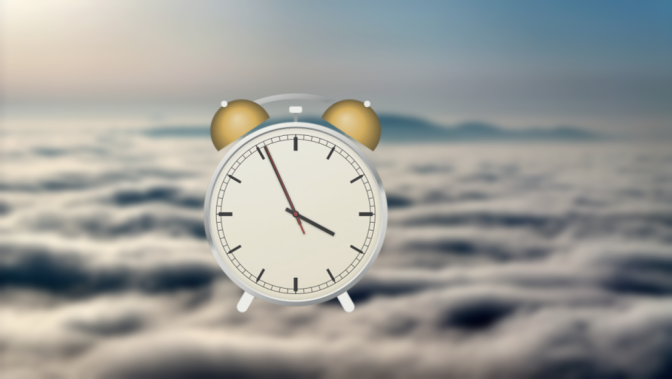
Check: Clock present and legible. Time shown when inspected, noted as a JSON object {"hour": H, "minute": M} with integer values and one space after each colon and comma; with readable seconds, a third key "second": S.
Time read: {"hour": 3, "minute": 55, "second": 56}
